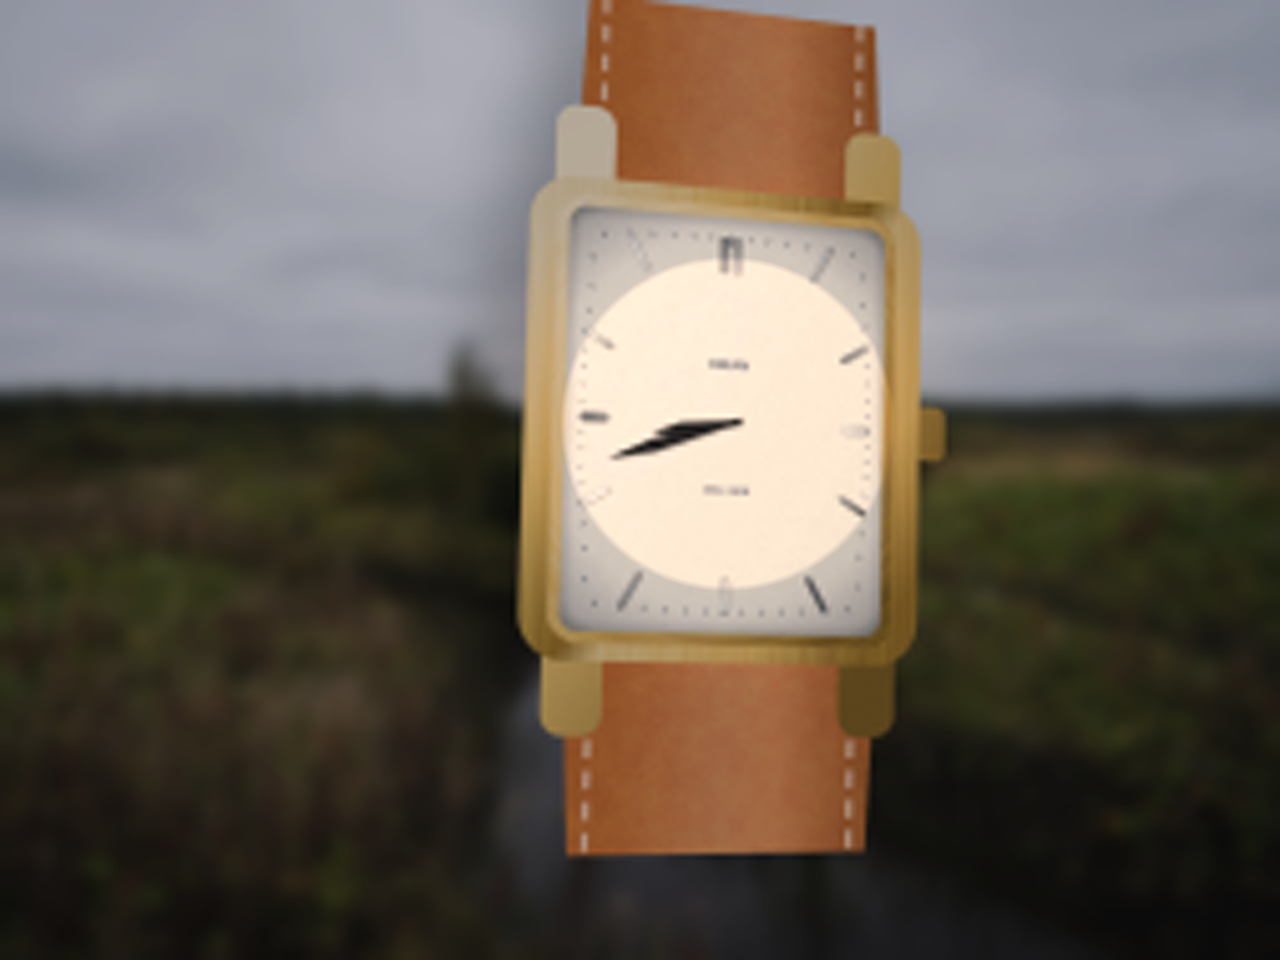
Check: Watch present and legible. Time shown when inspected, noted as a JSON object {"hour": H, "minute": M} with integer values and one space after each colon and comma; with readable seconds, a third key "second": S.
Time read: {"hour": 8, "minute": 42}
